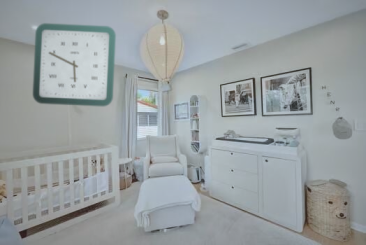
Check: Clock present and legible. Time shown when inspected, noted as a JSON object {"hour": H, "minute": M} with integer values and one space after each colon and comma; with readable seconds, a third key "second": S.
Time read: {"hour": 5, "minute": 49}
